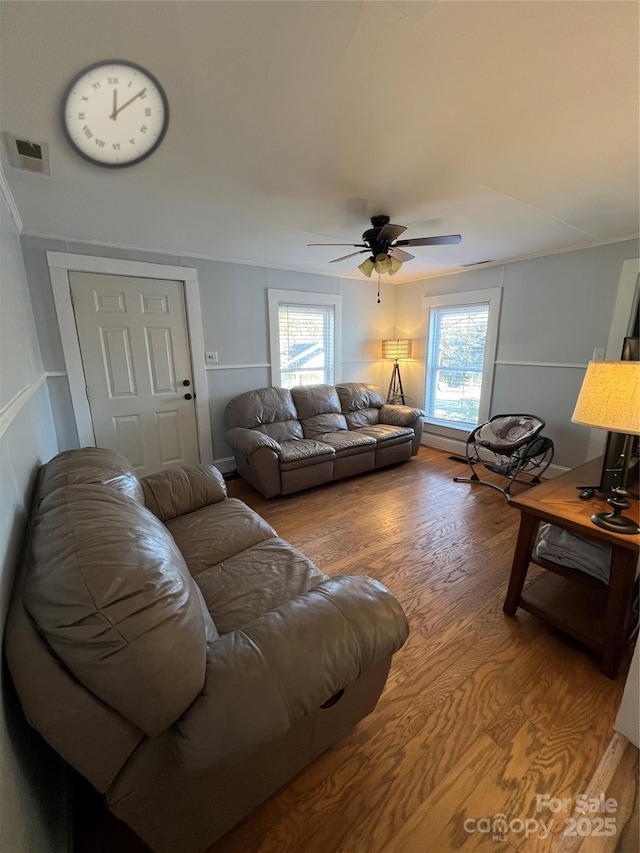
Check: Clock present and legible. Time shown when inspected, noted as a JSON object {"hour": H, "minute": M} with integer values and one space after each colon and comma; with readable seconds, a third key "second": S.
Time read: {"hour": 12, "minute": 9}
